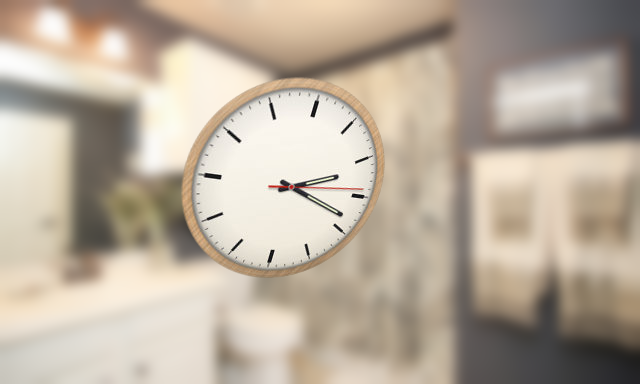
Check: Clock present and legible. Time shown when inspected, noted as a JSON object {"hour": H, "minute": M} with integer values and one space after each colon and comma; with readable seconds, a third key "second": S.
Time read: {"hour": 2, "minute": 18, "second": 14}
